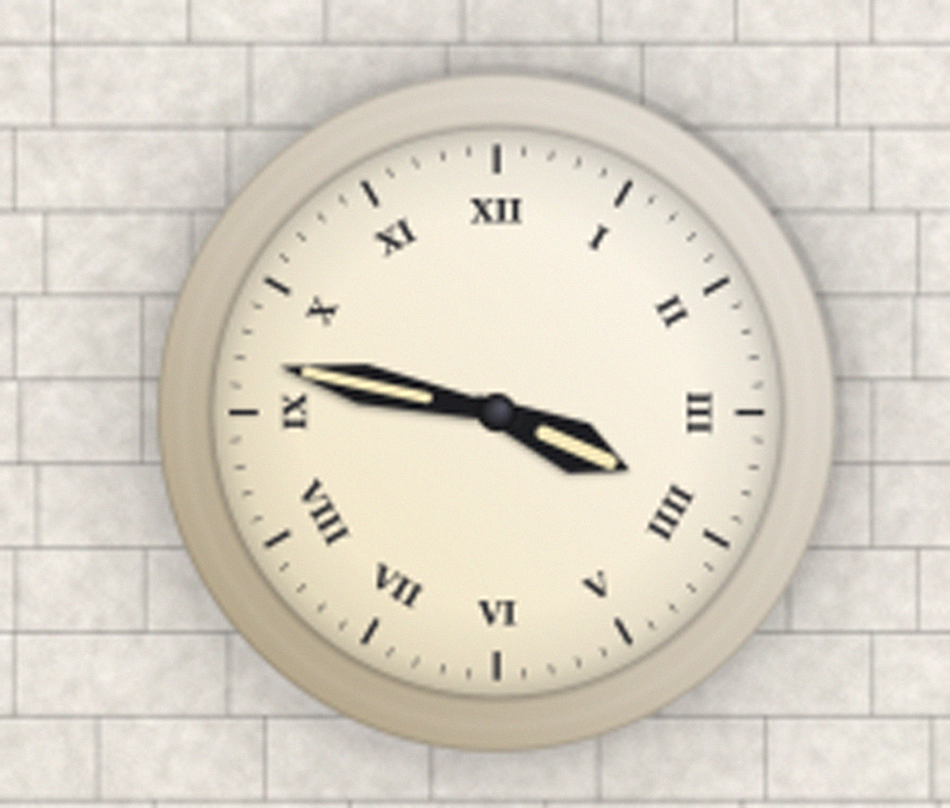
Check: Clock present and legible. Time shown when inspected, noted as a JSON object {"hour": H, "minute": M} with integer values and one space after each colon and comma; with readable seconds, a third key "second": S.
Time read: {"hour": 3, "minute": 47}
